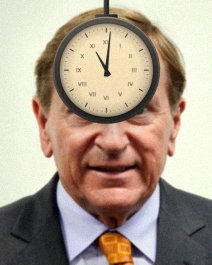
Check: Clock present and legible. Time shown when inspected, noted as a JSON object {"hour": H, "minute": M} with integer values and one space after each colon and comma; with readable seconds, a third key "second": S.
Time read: {"hour": 11, "minute": 1}
